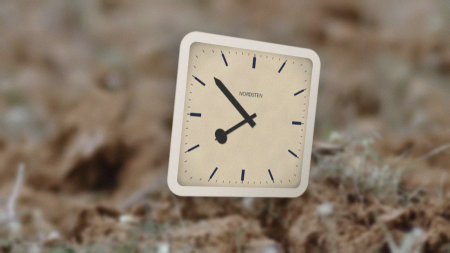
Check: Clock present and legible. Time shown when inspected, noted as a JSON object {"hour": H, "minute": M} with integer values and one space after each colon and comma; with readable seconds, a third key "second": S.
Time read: {"hour": 7, "minute": 52}
